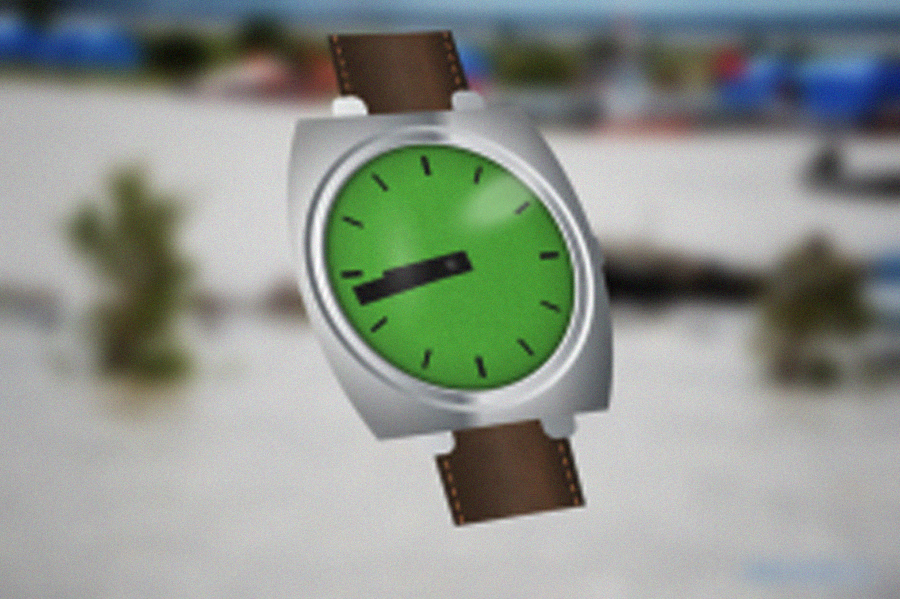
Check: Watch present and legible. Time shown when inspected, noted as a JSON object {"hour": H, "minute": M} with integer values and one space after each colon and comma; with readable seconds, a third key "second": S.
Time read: {"hour": 8, "minute": 43}
